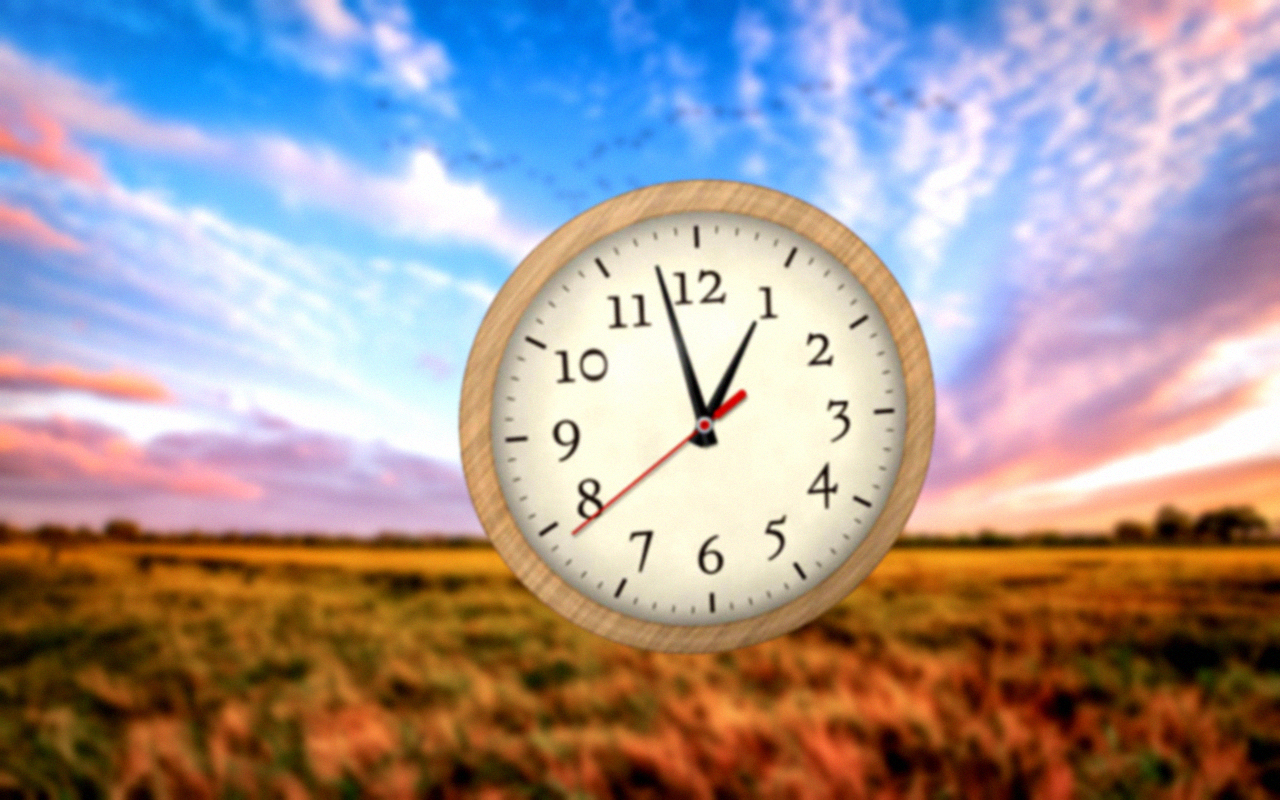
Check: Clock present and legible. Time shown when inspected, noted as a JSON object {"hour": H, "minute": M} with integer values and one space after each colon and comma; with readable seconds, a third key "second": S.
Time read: {"hour": 12, "minute": 57, "second": 39}
